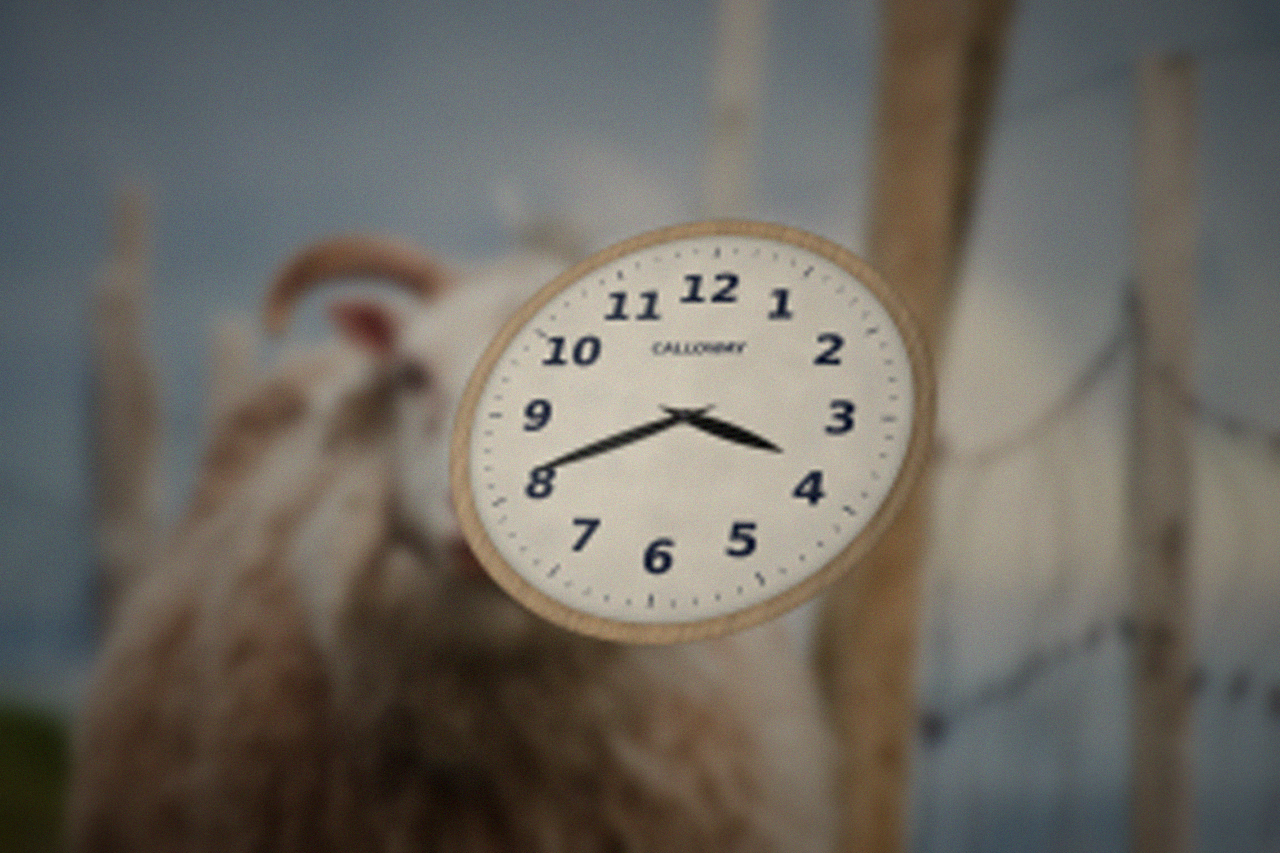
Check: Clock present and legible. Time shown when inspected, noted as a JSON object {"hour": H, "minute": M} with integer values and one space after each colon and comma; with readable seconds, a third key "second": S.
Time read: {"hour": 3, "minute": 41}
